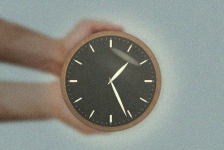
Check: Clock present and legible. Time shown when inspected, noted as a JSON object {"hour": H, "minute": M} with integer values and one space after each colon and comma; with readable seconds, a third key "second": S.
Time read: {"hour": 1, "minute": 26}
